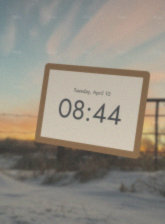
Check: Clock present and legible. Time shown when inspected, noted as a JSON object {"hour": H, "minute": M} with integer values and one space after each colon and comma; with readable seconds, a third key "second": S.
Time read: {"hour": 8, "minute": 44}
